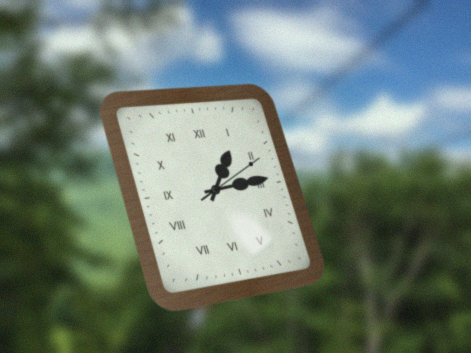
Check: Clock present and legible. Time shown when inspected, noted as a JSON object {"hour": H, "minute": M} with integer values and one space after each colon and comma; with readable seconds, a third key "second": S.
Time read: {"hour": 1, "minute": 14, "second": 11}
